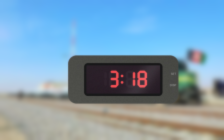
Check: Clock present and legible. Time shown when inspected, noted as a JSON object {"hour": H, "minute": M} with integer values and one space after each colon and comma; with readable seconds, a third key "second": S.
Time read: {"hour": 3, "minute": 18}
